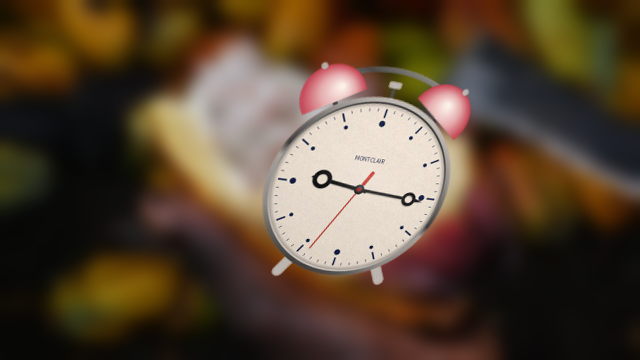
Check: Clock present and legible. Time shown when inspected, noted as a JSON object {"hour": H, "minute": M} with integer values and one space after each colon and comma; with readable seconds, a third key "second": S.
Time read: {"hour": 9, "minute": 15, "second": 34}
